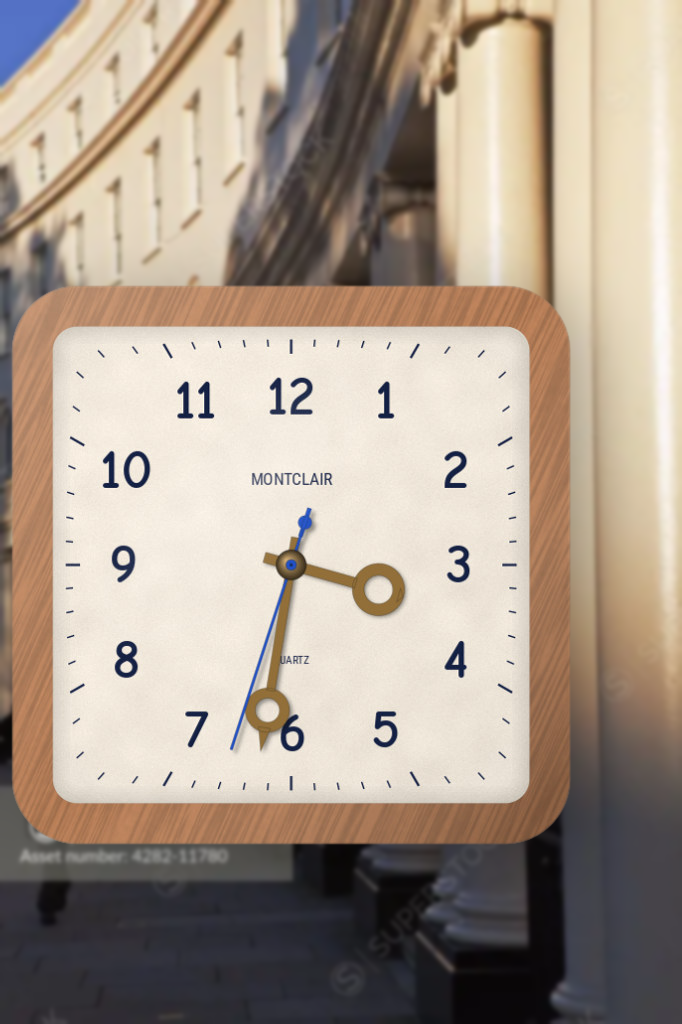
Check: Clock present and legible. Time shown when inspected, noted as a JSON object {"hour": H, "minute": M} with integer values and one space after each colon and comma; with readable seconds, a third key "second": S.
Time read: {"hour": 3, "minute": 31, "second": 33}
